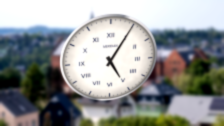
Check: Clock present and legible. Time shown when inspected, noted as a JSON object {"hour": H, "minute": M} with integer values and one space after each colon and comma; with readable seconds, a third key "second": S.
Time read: {"hour": 5, "minute": 5}
